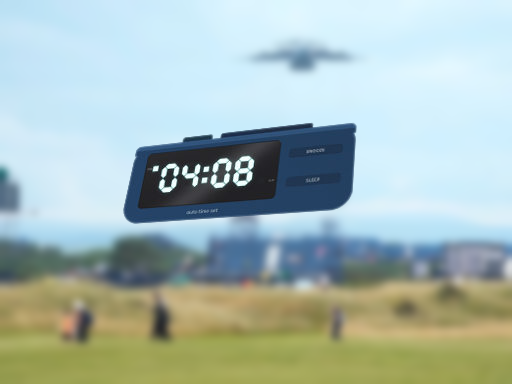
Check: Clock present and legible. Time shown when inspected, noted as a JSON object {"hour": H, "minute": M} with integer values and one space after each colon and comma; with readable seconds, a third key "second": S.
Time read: {"hour": 4, "minute": 8}
